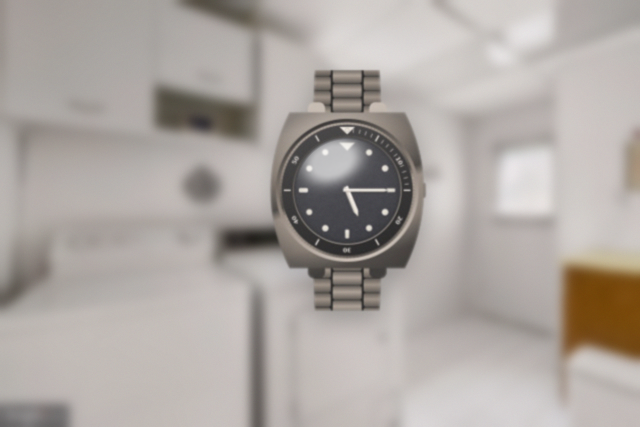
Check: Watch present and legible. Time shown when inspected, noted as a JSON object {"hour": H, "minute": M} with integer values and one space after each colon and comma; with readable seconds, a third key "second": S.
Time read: {"hour": 5, "minute": 15}
